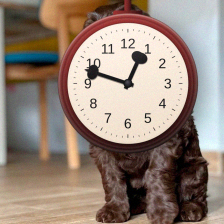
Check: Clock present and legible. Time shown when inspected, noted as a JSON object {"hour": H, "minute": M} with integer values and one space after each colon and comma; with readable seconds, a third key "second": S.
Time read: {"hour": 12, "minute": 48}
